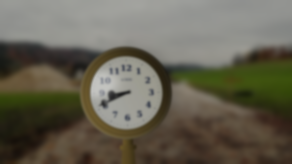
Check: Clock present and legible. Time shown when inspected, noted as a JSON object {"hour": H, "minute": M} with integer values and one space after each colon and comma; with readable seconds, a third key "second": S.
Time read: {"hour": 8, "minute": 41}
